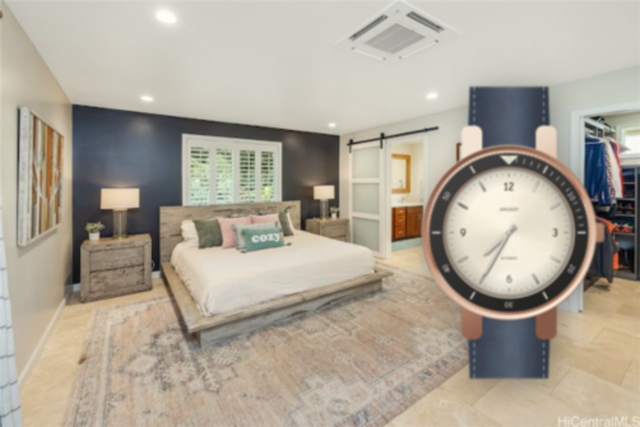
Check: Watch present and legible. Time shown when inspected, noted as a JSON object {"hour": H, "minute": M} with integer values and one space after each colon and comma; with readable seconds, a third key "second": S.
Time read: {"hour": 7, "minute": 35}
